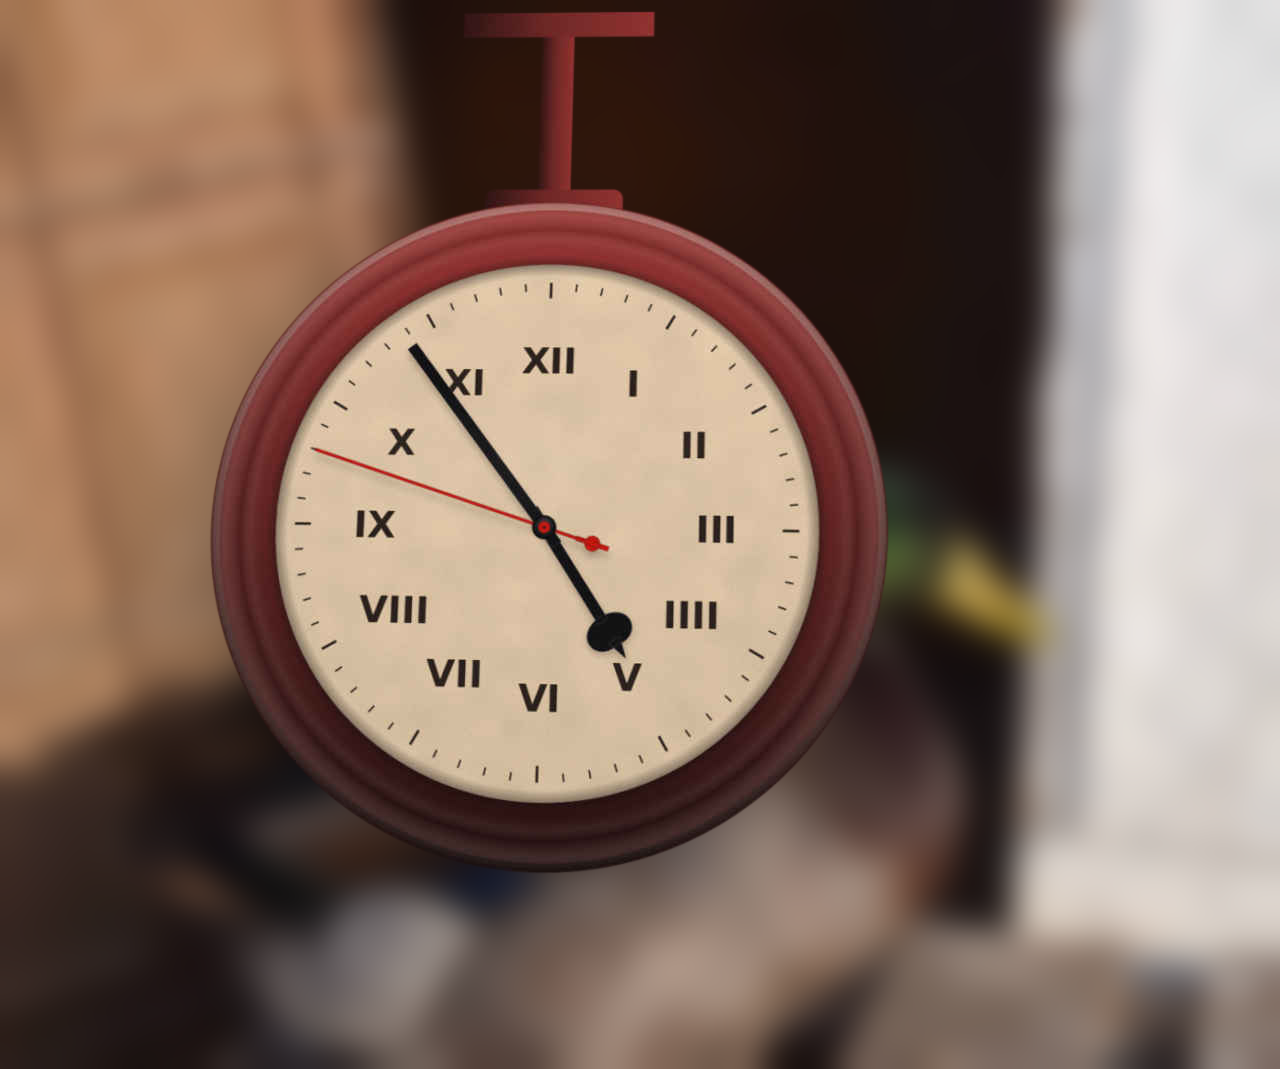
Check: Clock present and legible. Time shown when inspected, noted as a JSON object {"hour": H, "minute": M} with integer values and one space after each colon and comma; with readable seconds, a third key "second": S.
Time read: {"hour": 4, "minute": 53, "second": 48}
